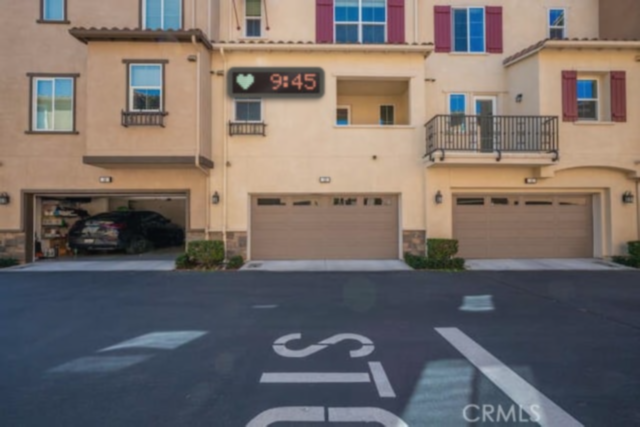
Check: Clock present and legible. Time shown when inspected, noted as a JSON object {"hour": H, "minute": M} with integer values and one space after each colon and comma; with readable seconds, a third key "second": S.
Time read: {"hour": 9, "minute": 45}
